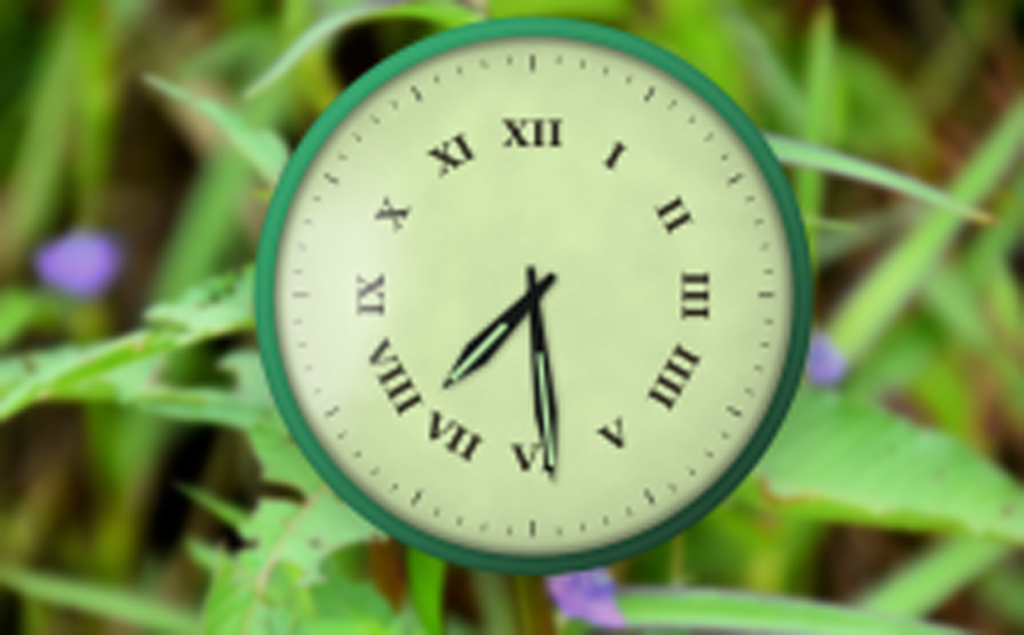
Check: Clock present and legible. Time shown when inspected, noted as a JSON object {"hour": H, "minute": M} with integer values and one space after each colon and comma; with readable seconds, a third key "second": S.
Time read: {"hour": 7, "minute": 29}
